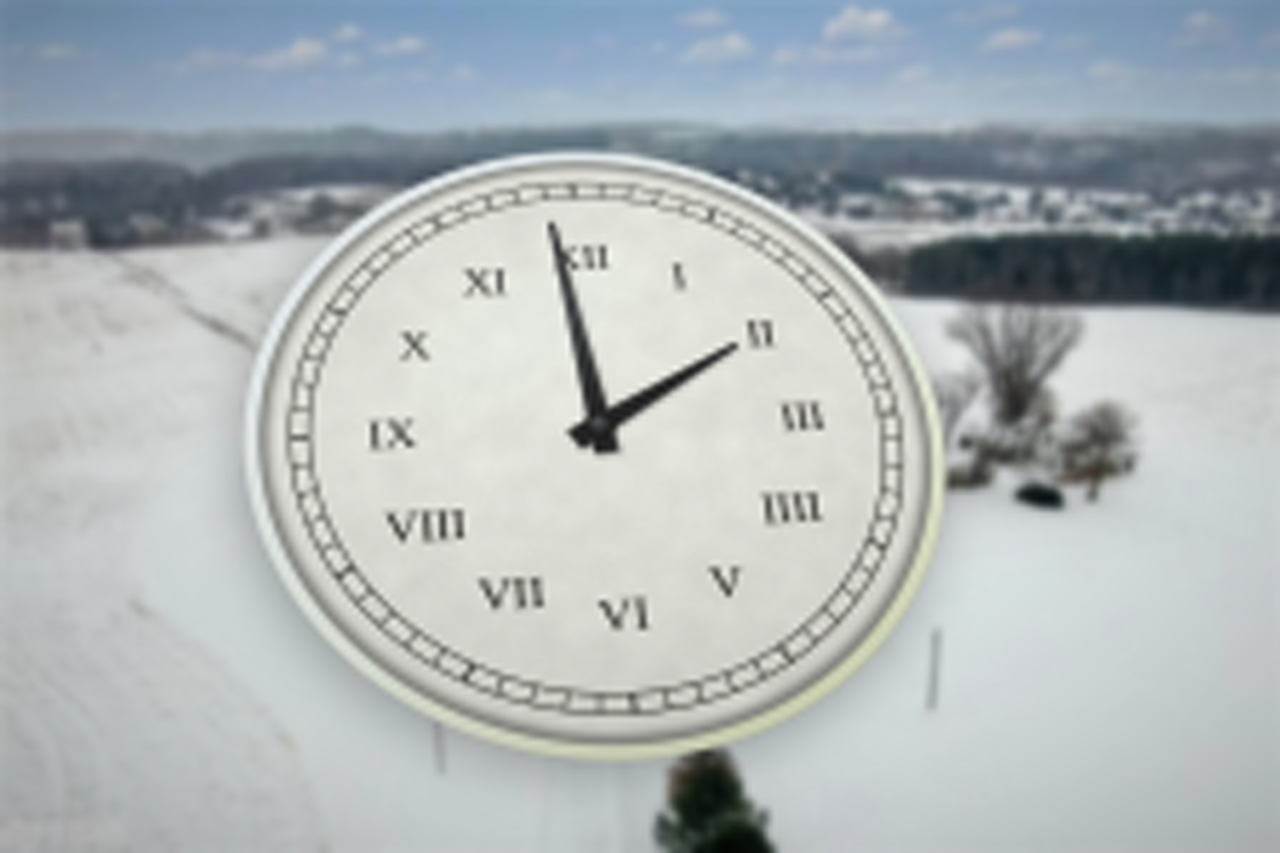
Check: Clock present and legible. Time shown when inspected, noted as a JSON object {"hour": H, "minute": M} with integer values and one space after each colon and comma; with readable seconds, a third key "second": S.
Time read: {"hour": 1, "minute": 59}
